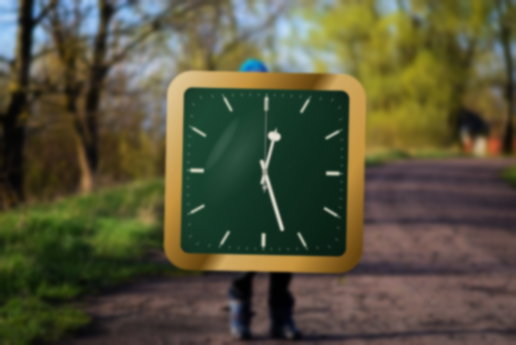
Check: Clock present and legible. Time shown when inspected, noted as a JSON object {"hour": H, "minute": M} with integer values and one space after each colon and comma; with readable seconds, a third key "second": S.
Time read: {"hour": 12, "minute": 27, "second": 0}
